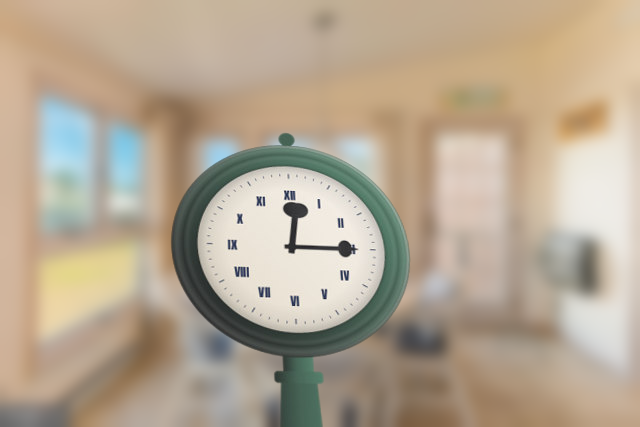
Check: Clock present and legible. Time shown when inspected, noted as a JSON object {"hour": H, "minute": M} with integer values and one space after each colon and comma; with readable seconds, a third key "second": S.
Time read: {"hour": 12, "minute": 15}
